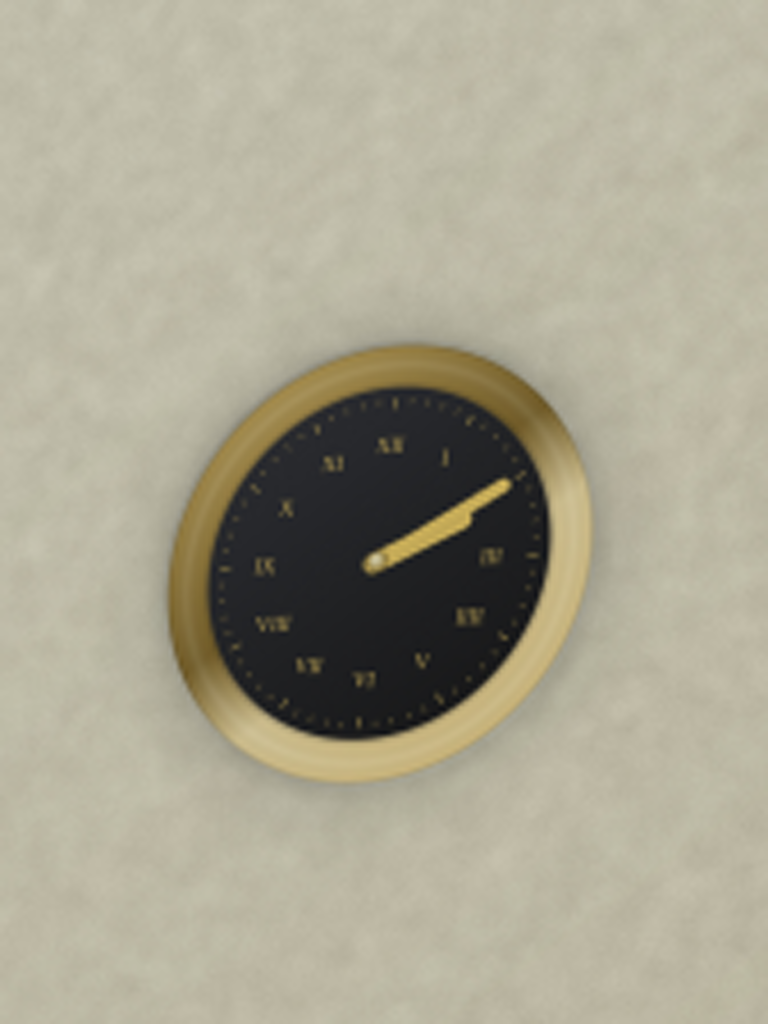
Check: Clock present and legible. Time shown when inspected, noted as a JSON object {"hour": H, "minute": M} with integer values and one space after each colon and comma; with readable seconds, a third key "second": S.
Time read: {"hour": 2, "minute": 10}
